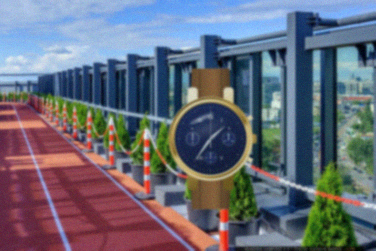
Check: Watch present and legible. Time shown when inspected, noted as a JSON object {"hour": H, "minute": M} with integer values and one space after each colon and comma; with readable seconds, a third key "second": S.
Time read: {"hour": 1, "minute": 36}
